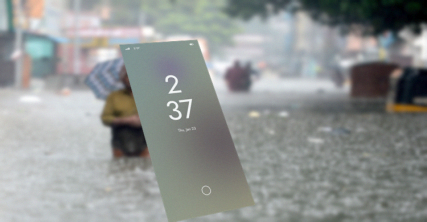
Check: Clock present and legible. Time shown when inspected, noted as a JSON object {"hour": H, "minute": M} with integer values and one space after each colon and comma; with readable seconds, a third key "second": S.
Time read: {"hour": 2, "minute": 37}
